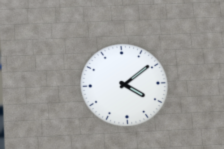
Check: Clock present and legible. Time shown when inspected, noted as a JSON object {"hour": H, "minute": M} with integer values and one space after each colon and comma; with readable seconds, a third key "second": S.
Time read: {"hour": 4, "minute": 9}
